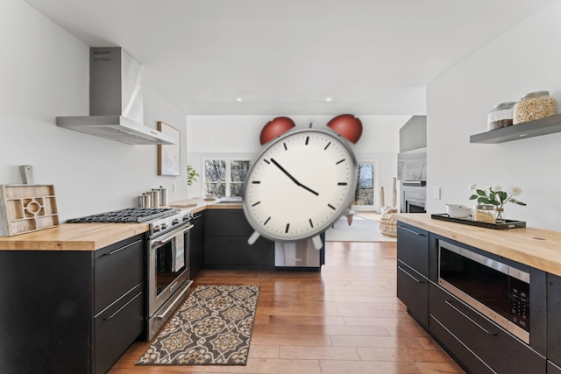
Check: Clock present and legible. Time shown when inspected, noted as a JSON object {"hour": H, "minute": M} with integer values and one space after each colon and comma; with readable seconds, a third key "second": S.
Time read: {"hour": 3, "minute": 51}
